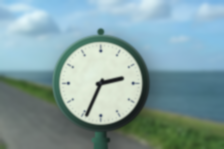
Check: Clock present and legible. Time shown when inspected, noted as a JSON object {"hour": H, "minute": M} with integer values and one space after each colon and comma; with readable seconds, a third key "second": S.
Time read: {"hour": 2, "minute": 34}
